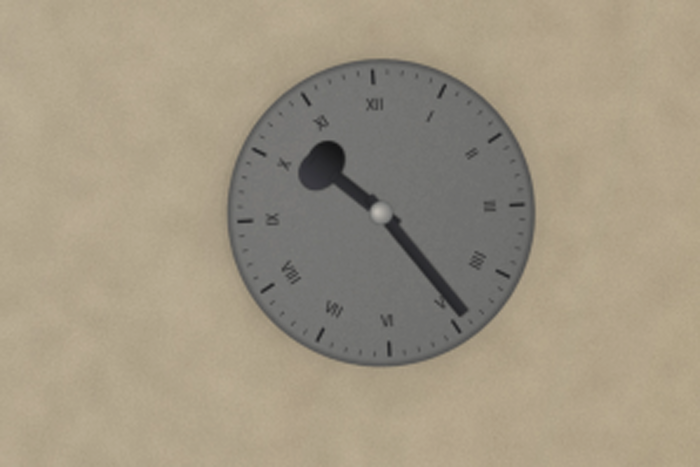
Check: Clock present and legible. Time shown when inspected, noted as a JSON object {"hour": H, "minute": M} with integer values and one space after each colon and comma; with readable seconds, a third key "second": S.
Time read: {"hour": 10, "minute": 24}
